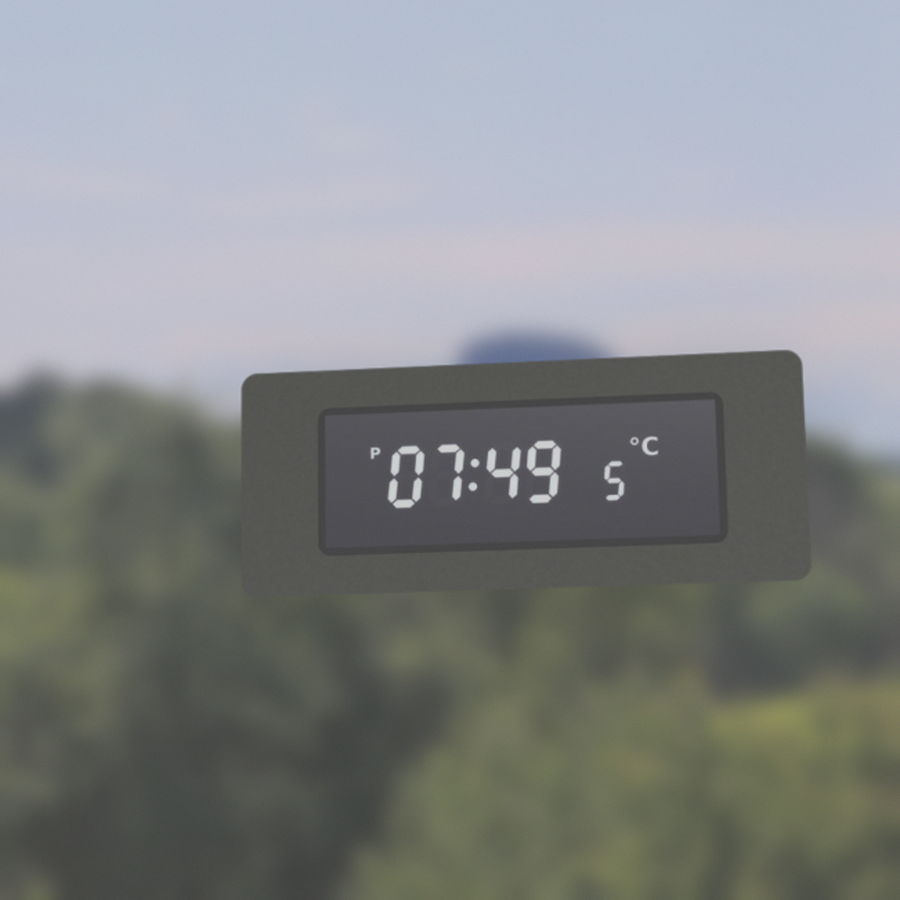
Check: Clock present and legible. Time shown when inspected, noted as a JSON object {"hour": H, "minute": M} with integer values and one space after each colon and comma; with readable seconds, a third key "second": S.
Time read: {"hour": 7, "minute": 49}
